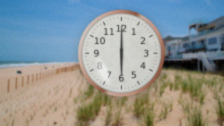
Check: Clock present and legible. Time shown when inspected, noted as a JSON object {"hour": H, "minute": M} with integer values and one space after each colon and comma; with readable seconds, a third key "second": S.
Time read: {"hour": 6, "minute": 0}
